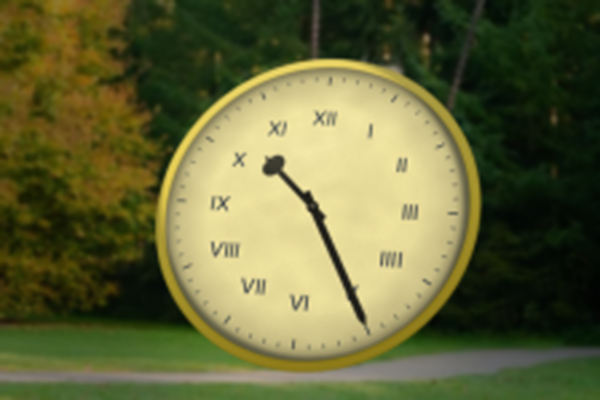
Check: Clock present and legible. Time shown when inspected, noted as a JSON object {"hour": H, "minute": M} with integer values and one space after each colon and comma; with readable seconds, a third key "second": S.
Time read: {"hour": 10, "minute": 25}
